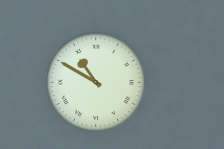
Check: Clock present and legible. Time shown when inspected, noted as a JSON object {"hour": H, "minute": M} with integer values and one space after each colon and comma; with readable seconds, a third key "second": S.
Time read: {"hour": 10, "minute": 50}
